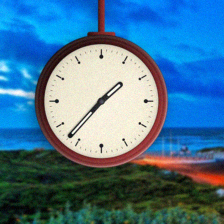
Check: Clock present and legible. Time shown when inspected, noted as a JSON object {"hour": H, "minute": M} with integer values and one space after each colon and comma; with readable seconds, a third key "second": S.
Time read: {"hour": 1, "minute": 37}
